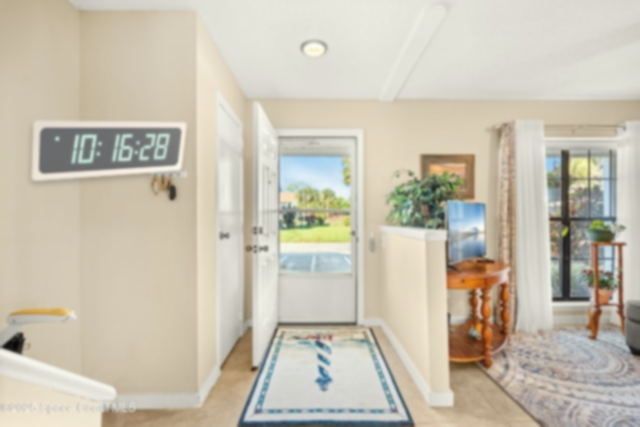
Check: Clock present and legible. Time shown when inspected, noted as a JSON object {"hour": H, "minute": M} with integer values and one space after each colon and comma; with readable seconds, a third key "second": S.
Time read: {"hour": 10, "minute": 16, "second": 28}
